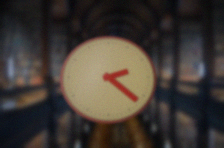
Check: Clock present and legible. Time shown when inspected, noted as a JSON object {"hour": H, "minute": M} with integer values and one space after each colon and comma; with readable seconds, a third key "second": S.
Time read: {"hour": 2, "minute": 22}
